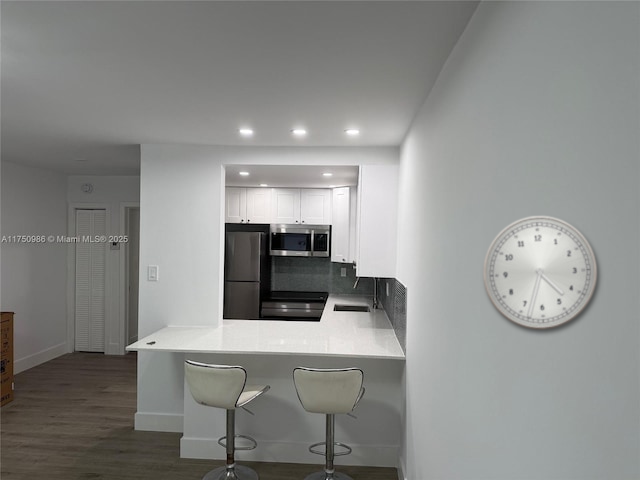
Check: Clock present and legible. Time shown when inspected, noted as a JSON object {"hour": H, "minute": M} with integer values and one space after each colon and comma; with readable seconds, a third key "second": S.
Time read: {"hour": 4, "minute": 33}
